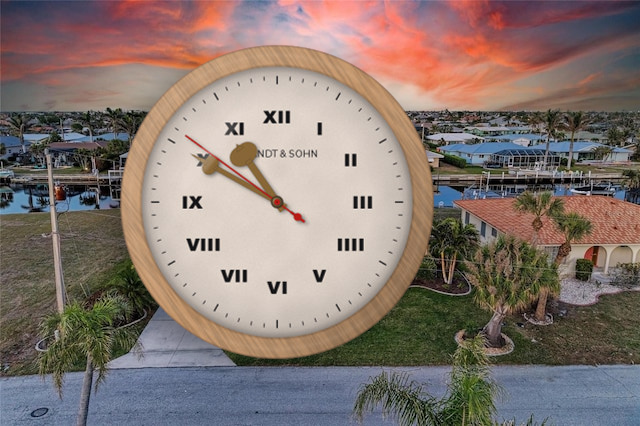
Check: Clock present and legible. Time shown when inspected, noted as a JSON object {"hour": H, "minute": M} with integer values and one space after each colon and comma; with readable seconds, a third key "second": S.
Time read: {"hour": 10, "minute": 49, "second": 51}
